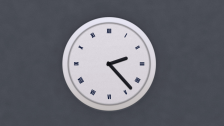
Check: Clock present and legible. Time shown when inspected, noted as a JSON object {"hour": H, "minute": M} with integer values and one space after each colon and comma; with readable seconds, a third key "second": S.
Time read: {"hour": 2, "minute": 23}
